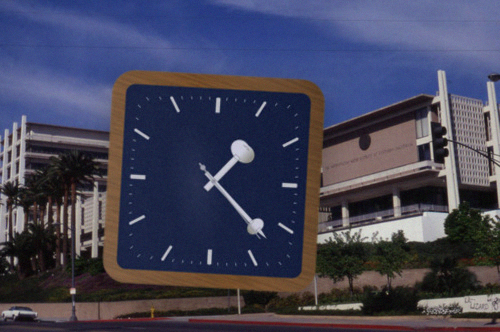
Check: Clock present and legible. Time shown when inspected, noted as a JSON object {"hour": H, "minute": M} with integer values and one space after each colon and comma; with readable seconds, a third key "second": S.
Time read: {"hour": 1, "minute": 22, "second": 23}
